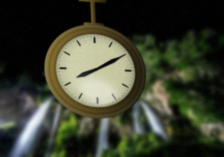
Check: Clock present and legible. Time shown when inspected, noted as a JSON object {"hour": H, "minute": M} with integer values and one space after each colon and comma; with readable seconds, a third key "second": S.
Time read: {"hour": 8, "minute": 10}
